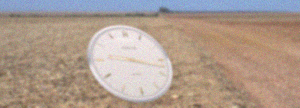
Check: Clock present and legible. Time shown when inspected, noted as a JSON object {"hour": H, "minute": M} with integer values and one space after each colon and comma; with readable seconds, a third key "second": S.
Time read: {"hour": 9, "minute": 17}
